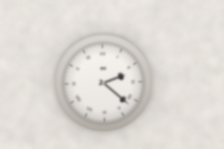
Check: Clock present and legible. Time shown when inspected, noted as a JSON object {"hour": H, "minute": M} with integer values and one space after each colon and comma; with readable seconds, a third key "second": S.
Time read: {"hour": 2, "minute": 22}
